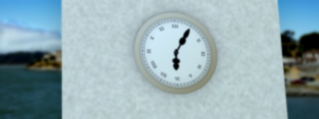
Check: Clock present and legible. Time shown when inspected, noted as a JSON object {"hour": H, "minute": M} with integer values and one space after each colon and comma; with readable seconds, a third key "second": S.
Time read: {"hour": 6, "minute": 5}
